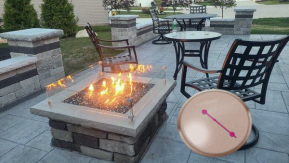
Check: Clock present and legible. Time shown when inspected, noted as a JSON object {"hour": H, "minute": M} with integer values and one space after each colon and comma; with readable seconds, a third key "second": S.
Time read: {"hour": 10, "minute": 22}
